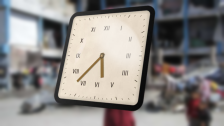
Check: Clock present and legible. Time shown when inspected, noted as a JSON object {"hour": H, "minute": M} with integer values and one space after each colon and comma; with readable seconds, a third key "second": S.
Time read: {"hour": 5, "minute": 37}
